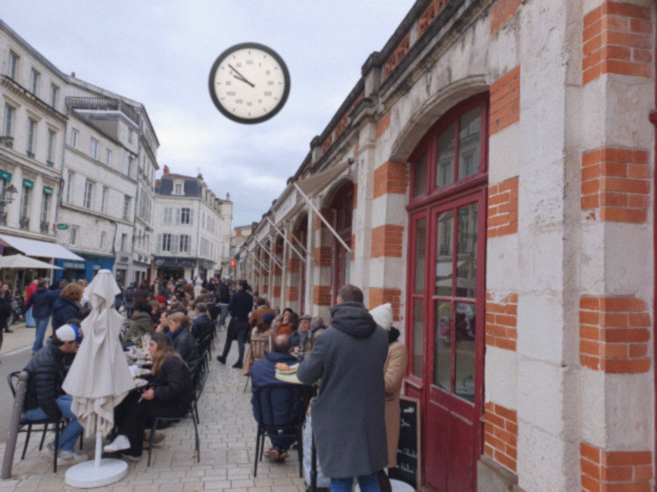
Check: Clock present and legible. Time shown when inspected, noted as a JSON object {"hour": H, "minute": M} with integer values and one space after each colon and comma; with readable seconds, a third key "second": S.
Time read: {"hour": 9, "minute": 52}
